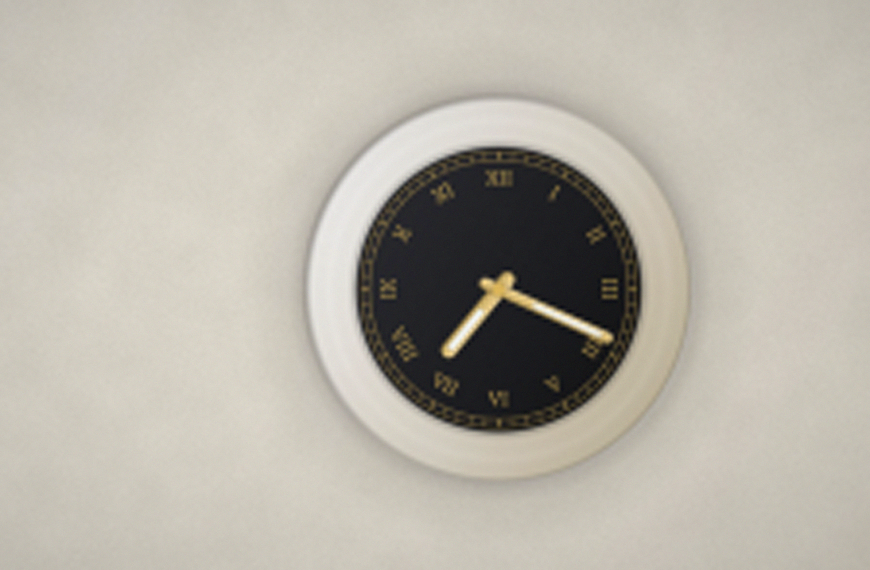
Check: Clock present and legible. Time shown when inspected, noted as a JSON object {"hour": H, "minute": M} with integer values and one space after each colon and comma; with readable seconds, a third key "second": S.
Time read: {"hour": 7, "minute": 19}
